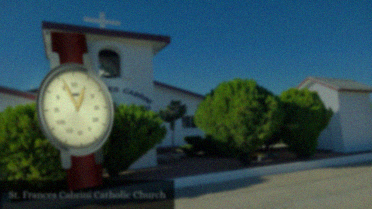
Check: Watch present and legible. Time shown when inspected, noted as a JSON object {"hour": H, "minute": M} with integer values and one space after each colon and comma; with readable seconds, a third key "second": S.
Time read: {"hour": 12, "minute": 56}
